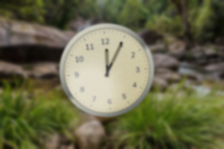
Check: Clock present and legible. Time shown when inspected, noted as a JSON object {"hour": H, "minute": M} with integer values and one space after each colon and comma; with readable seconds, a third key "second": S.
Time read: {"hour": 12, "minute": 5}
